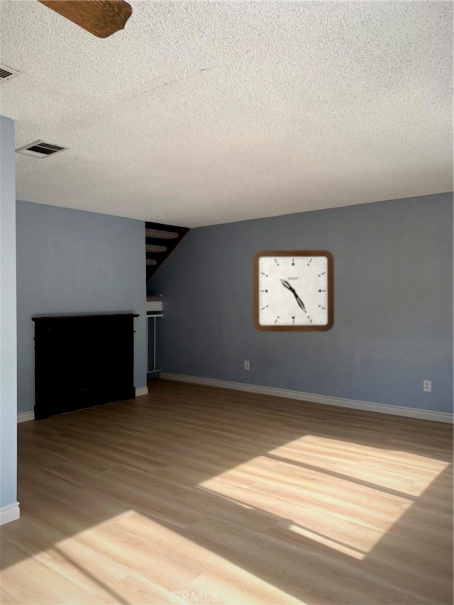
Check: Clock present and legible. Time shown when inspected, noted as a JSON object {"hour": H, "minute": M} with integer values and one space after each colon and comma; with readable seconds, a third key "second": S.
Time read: {"hour": 10, "minute": 25}
